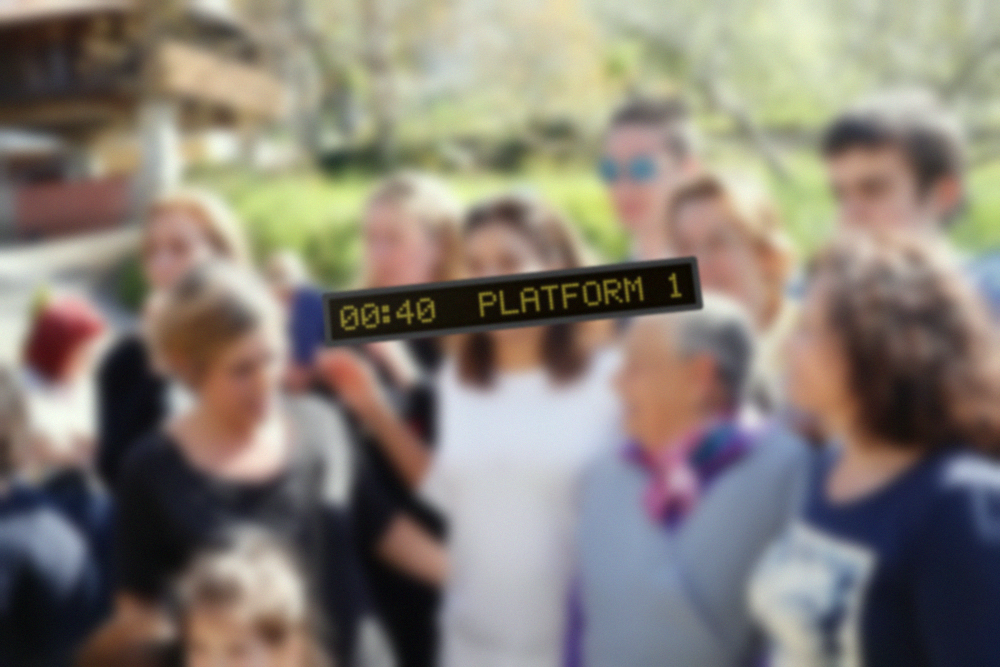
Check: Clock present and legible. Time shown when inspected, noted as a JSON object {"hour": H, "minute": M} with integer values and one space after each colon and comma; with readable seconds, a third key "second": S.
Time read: {"hour": 0, "minute": 40}
